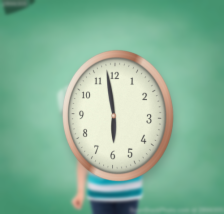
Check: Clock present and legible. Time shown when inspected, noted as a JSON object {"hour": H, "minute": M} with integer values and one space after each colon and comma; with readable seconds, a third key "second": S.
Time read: {"hour": 5, "minute": 58}
